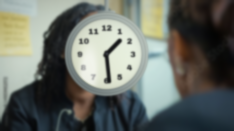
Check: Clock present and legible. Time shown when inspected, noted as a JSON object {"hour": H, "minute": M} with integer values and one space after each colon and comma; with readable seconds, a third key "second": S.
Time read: {"hour": 1, "minute": 29}
